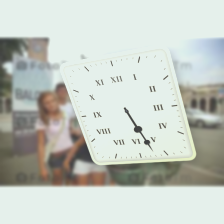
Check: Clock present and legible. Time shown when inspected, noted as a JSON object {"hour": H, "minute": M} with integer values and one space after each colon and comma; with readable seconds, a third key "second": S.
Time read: {"hour": 5, "minute": 27}
